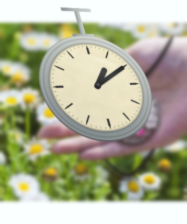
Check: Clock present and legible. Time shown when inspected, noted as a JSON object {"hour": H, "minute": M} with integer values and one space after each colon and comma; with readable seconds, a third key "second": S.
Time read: {"hour": 1, "minute": 10}
